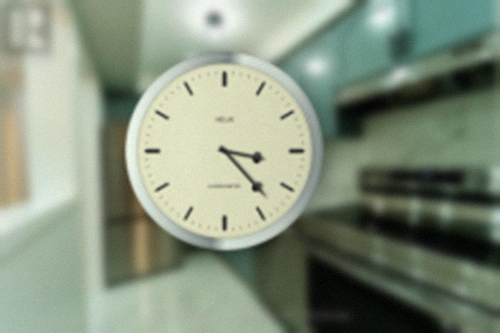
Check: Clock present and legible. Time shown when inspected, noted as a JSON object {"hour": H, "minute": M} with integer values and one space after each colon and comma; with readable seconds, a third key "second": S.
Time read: {"hour": 3, "minute": 23}
